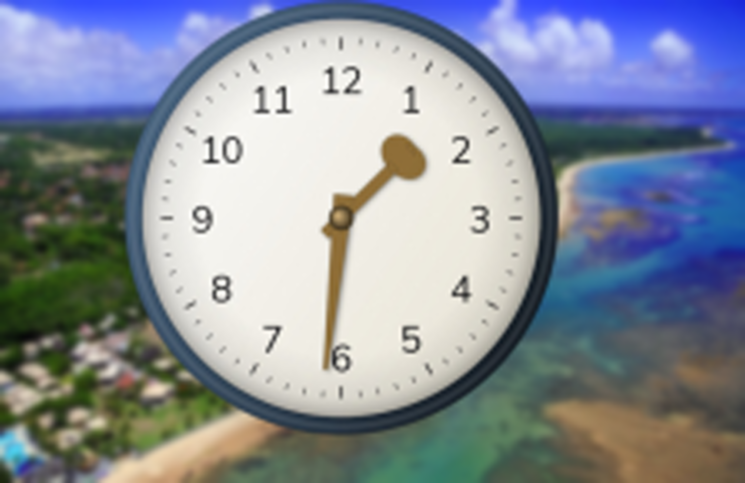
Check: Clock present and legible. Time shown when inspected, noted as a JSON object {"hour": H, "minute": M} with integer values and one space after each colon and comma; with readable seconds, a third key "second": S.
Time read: {"hour": 1, "minute": 31}
